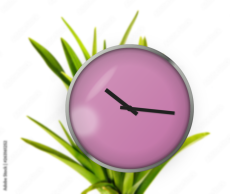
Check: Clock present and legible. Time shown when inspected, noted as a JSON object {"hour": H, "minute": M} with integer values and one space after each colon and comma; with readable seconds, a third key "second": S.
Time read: {"hour": 10, "minute": 16}
